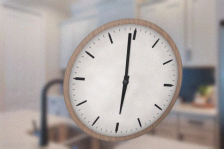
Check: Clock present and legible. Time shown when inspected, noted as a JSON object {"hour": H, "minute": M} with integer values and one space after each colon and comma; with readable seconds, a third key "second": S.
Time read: {"hour": 5, "minute": 59}
